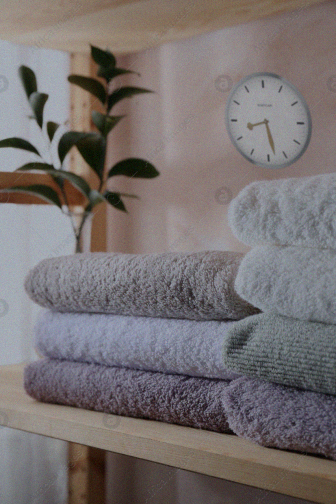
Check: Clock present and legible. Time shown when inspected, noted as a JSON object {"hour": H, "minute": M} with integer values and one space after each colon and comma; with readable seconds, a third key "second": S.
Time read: {"hour": 8, "minute": 28}
